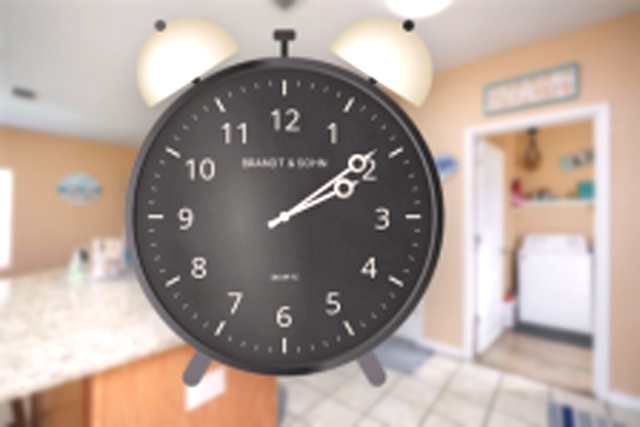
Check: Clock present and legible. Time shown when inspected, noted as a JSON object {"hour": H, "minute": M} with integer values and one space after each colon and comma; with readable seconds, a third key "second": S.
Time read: {"hour": 2, "minute": 9}
